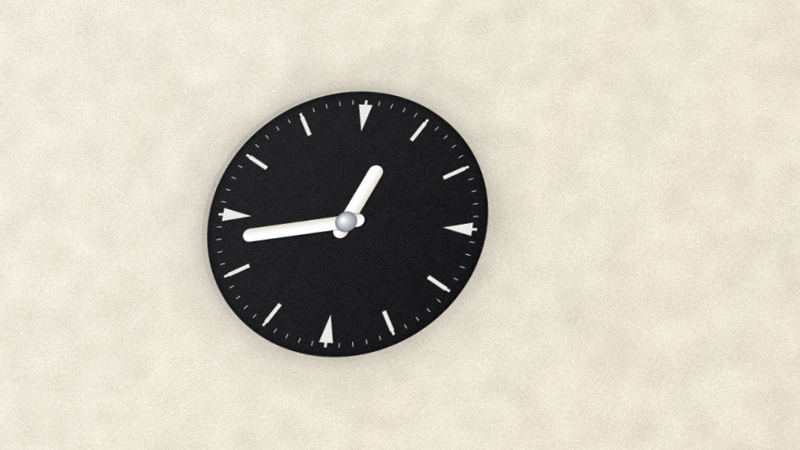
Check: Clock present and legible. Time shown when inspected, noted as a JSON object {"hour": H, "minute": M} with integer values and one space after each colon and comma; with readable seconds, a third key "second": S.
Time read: {"hour": 12, "minute": 43}
